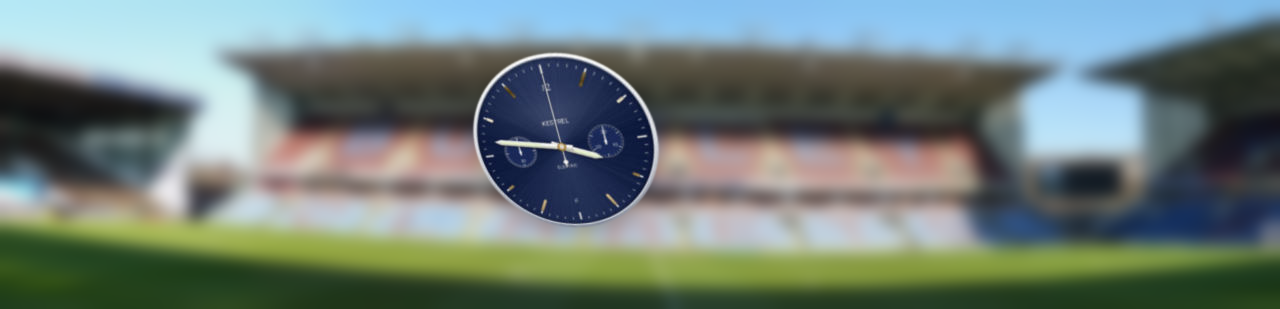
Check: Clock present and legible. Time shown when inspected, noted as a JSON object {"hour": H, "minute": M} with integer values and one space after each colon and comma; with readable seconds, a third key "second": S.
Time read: {"hour": 3, "minute": 47}
